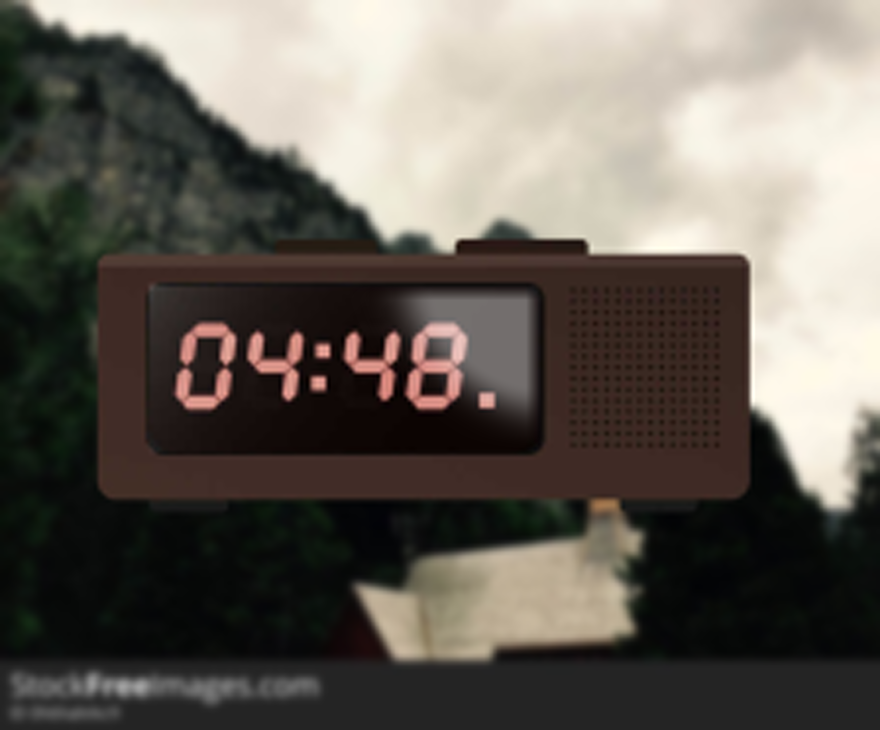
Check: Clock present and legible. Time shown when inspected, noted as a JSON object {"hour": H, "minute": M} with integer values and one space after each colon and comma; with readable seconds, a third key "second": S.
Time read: {"hour": 4, "minute": 48}
